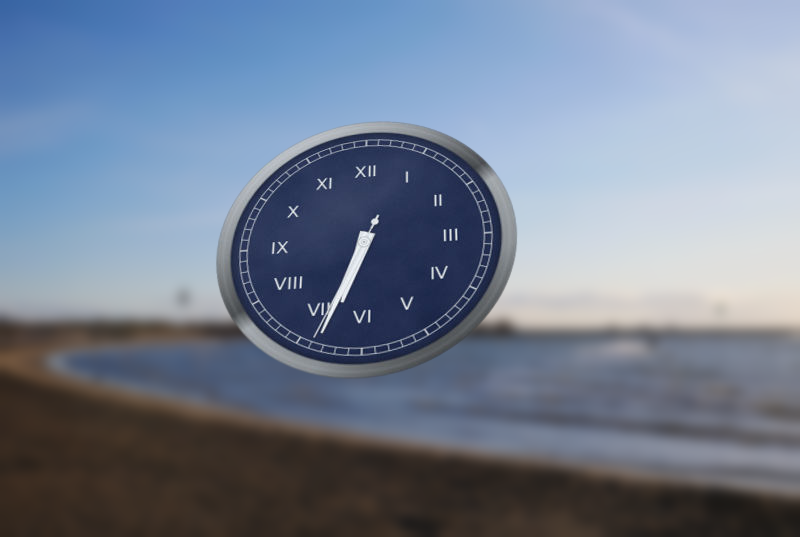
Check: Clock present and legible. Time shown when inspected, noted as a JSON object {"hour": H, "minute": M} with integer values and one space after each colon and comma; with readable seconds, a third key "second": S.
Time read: {"hour": 6, "minute": 33, "second": 34}
